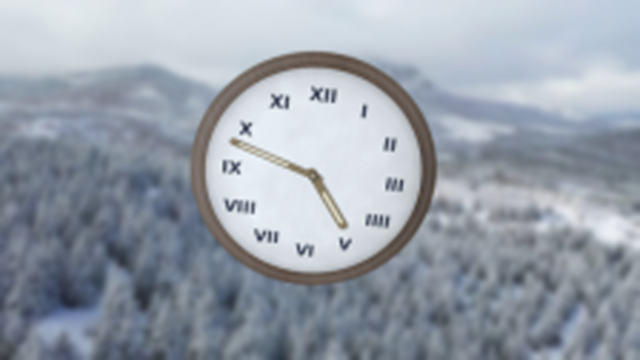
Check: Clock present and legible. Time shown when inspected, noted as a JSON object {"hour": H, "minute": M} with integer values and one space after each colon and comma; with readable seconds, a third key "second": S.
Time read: {"hour": 4, "minute": 48}
